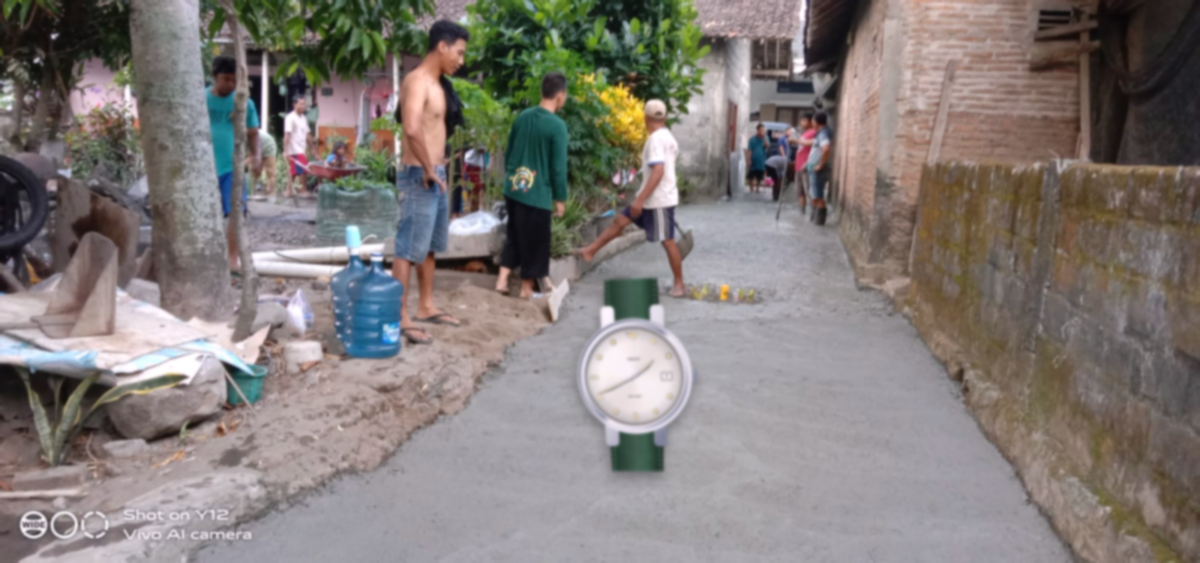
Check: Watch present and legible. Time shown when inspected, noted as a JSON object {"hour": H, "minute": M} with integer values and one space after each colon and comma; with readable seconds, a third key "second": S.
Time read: {"hour": 1, "minute": 41}
